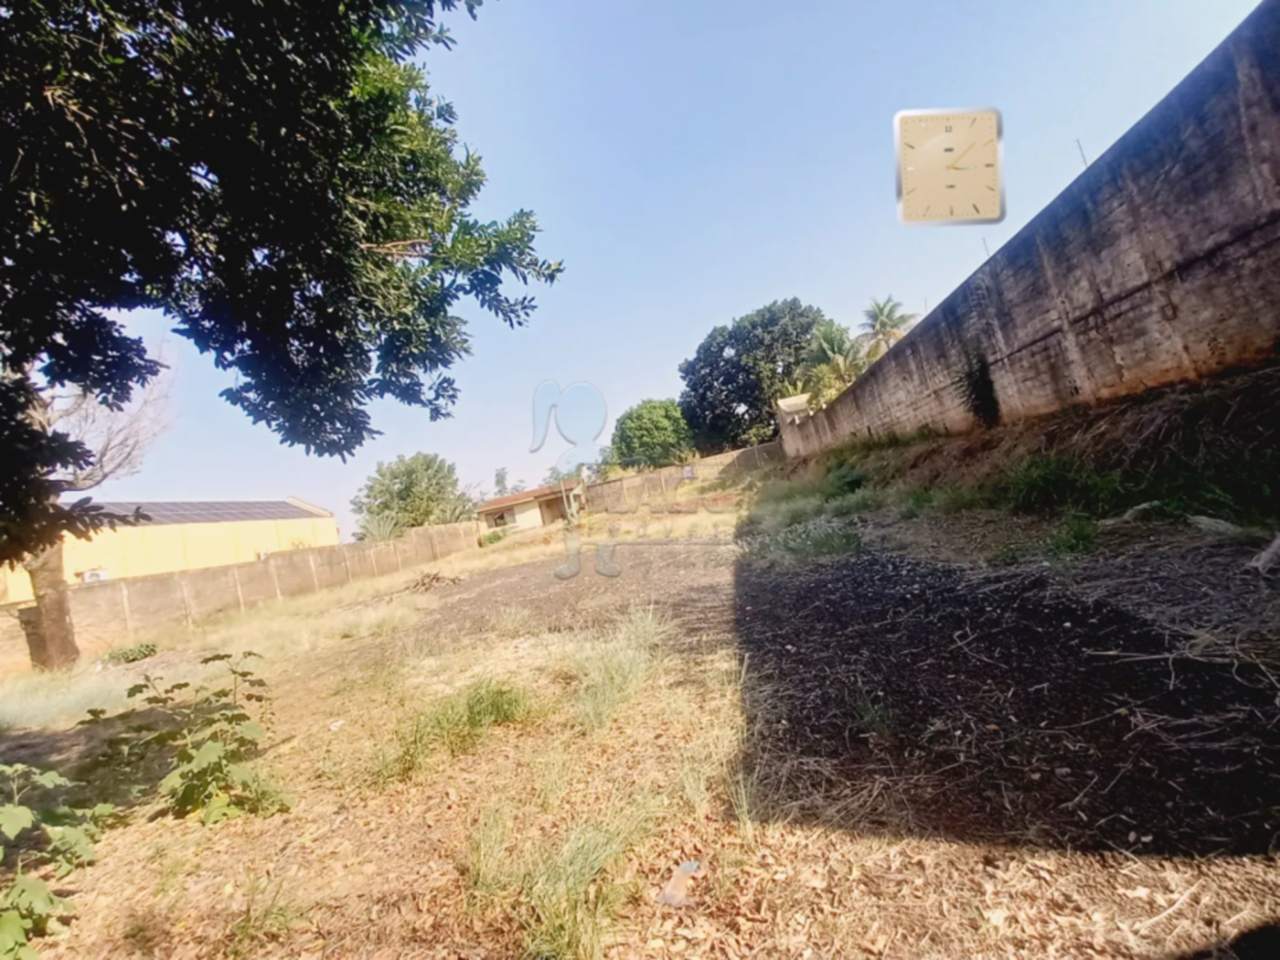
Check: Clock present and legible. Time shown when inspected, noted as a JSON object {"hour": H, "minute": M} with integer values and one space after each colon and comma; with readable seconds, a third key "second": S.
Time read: {"hour": 3, "minute": 8}
